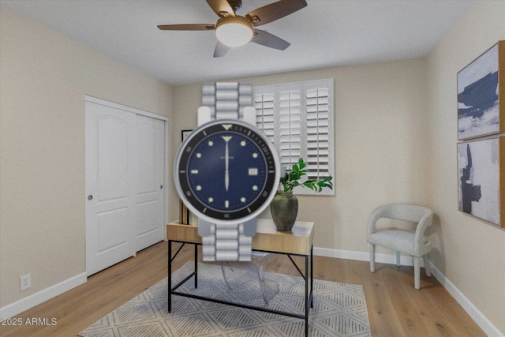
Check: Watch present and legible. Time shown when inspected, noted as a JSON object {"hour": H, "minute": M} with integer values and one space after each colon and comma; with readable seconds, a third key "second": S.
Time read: {"hour": 6, "minute": 0}
